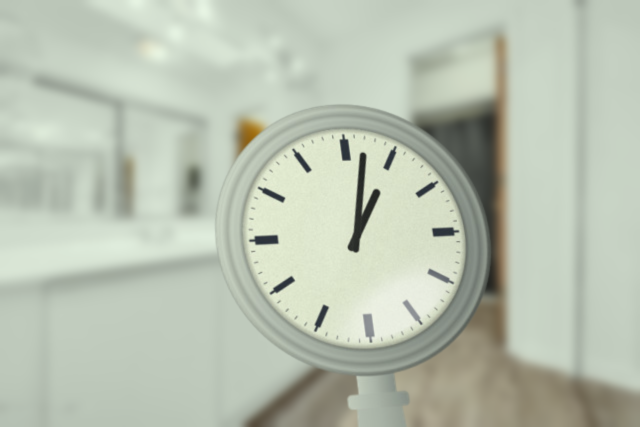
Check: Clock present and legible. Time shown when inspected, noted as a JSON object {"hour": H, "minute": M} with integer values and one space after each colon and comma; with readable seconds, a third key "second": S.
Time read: {"hour": 1, "minute": 2}
